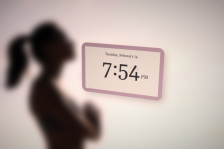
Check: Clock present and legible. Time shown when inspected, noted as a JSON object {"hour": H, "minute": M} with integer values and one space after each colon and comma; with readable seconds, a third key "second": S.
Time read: {"hour": 7, "minute": 54}
